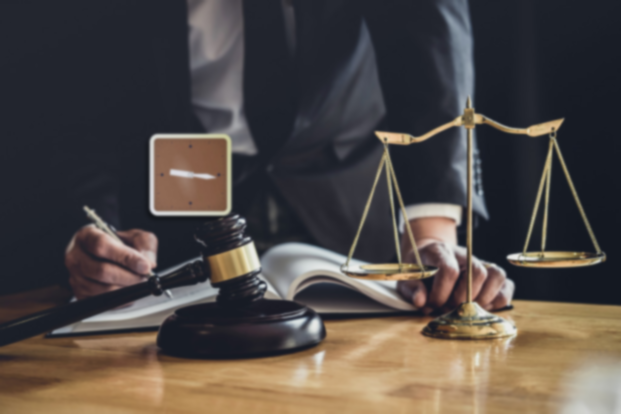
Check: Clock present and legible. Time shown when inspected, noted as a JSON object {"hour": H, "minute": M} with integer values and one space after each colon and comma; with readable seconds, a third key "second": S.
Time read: {"hour": 9, "minute": 16}
